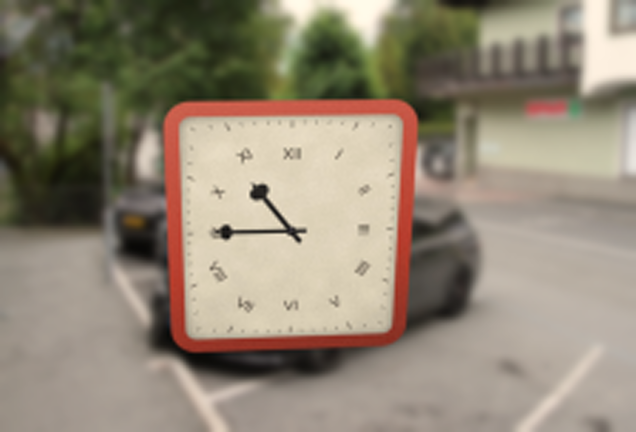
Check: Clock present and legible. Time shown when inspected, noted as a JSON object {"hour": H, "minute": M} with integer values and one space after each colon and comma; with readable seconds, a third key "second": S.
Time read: {"hour": 10, "minute": 45}
